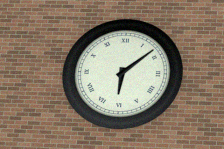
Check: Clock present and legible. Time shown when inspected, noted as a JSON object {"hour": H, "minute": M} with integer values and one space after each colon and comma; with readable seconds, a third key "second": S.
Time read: {"hour": 6, "minute": 8}
